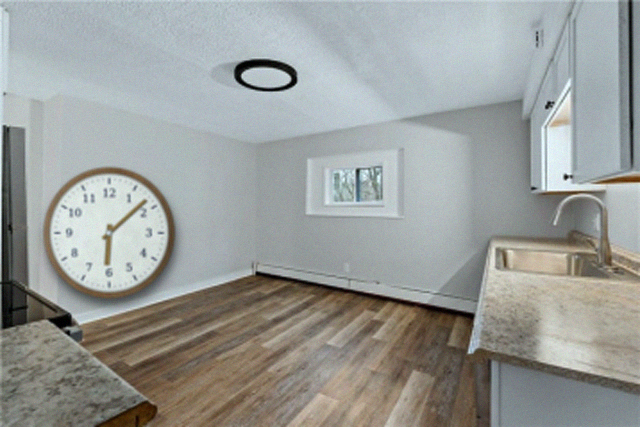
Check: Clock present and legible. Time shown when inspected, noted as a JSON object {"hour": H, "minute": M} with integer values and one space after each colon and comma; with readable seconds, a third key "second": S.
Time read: {"hour": 6, "minute": 8}
